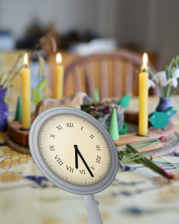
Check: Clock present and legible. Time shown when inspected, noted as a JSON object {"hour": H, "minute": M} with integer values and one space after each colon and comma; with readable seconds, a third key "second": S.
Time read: {"hour": 6, "minute": 27}
